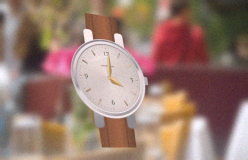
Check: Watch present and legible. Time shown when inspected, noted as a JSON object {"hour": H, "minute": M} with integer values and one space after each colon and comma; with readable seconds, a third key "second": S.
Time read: {"hour": 4, "minute": 1}
